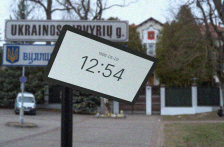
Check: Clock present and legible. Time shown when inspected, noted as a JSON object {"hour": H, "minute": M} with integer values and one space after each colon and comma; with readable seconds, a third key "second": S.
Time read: {"hour": 12, "minute": 54}
